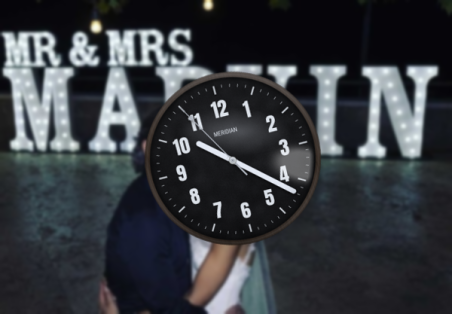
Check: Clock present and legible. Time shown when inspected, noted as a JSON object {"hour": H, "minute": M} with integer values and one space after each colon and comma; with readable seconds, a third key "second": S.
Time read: {"hour": 10, "minute": 21, "second": 55}
